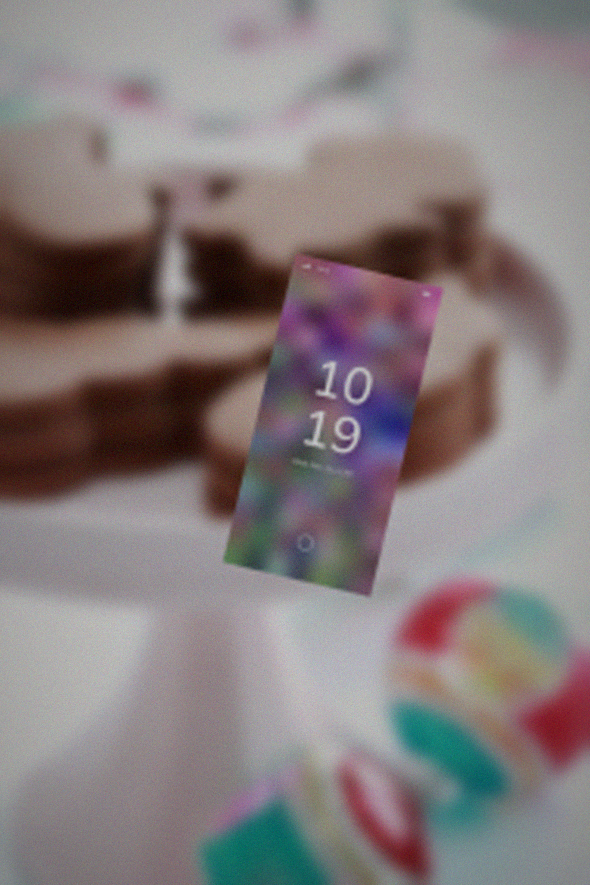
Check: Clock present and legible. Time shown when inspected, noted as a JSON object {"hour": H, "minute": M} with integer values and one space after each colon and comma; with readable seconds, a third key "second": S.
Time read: {"hour": 10, "minute": 19}
